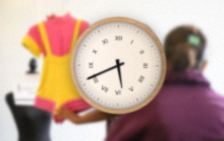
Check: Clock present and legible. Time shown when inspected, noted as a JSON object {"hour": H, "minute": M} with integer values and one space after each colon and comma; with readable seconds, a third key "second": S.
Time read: {"hour": 5, "minute": 41}
